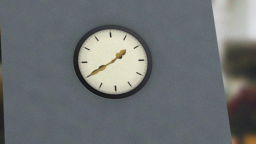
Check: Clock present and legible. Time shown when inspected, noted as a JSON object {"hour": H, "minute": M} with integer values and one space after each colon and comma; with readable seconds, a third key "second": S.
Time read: {"hour": 1, "minute": 40}
